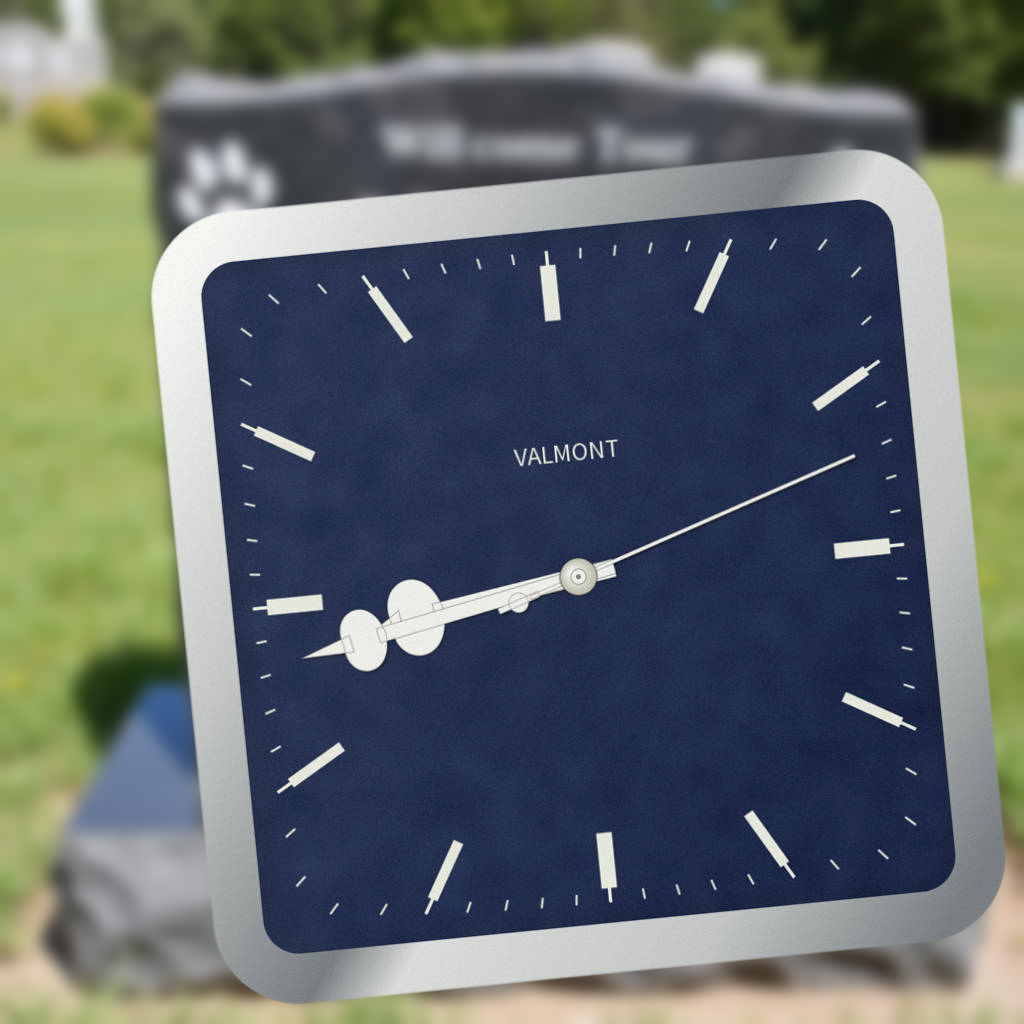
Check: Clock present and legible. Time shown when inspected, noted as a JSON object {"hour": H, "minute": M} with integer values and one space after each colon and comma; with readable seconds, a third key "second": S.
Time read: {"hour": 8, "minute": 43, "second": 12}
